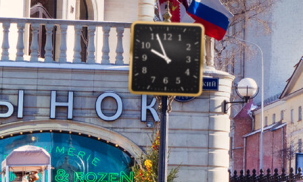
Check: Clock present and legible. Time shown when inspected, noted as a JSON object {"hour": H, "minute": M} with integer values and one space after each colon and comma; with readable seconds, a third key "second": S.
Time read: {"hour": 9, "minute": 56}
